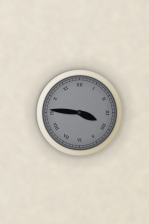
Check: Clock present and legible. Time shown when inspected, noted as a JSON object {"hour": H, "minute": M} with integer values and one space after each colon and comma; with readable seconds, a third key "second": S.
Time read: {"hour": 3, "minute": 46}
